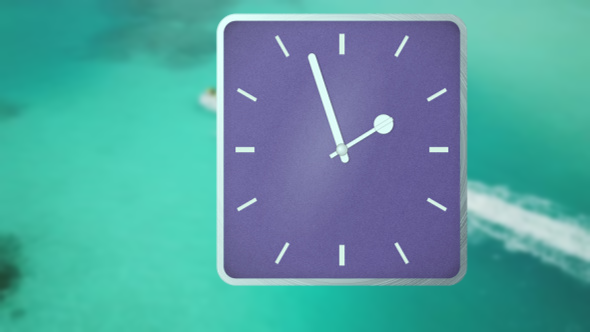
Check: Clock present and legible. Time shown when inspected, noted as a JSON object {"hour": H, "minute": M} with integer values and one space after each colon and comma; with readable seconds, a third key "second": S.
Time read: {"hour": 1, "minute": 57}
